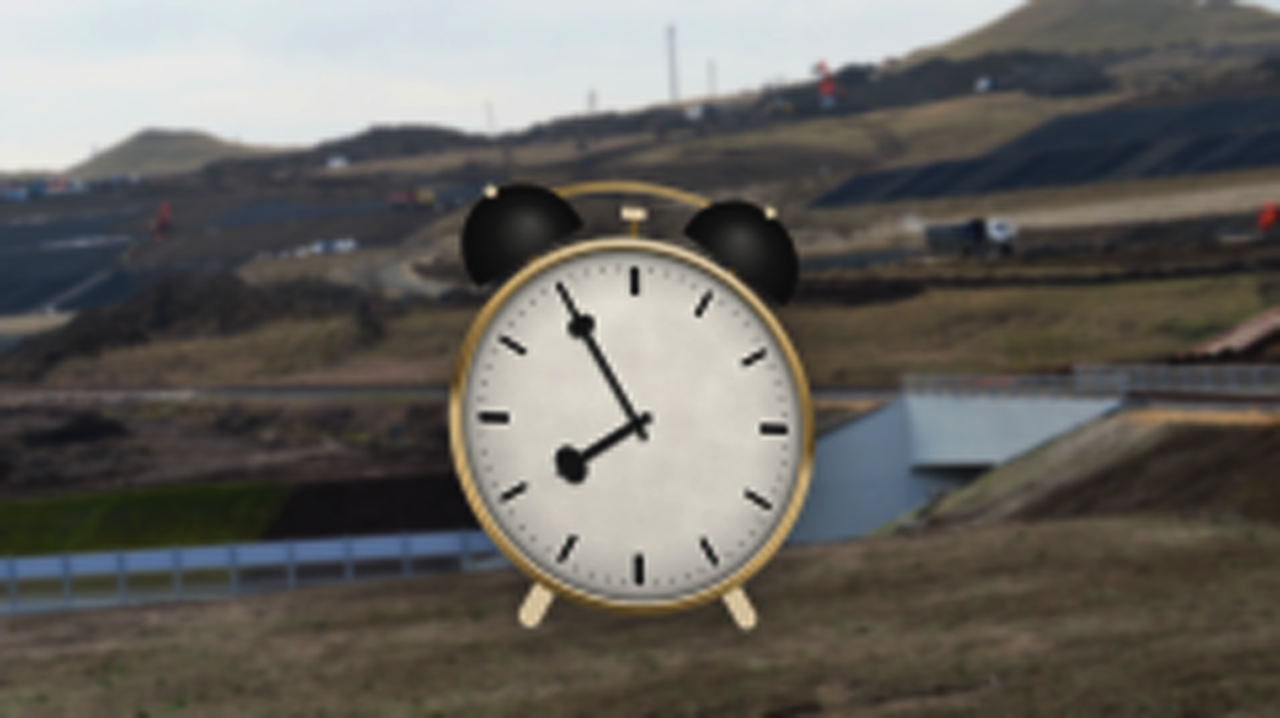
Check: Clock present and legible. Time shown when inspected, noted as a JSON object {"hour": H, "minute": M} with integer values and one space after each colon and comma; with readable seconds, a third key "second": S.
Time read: {"hour": 7, "minute": 55}
